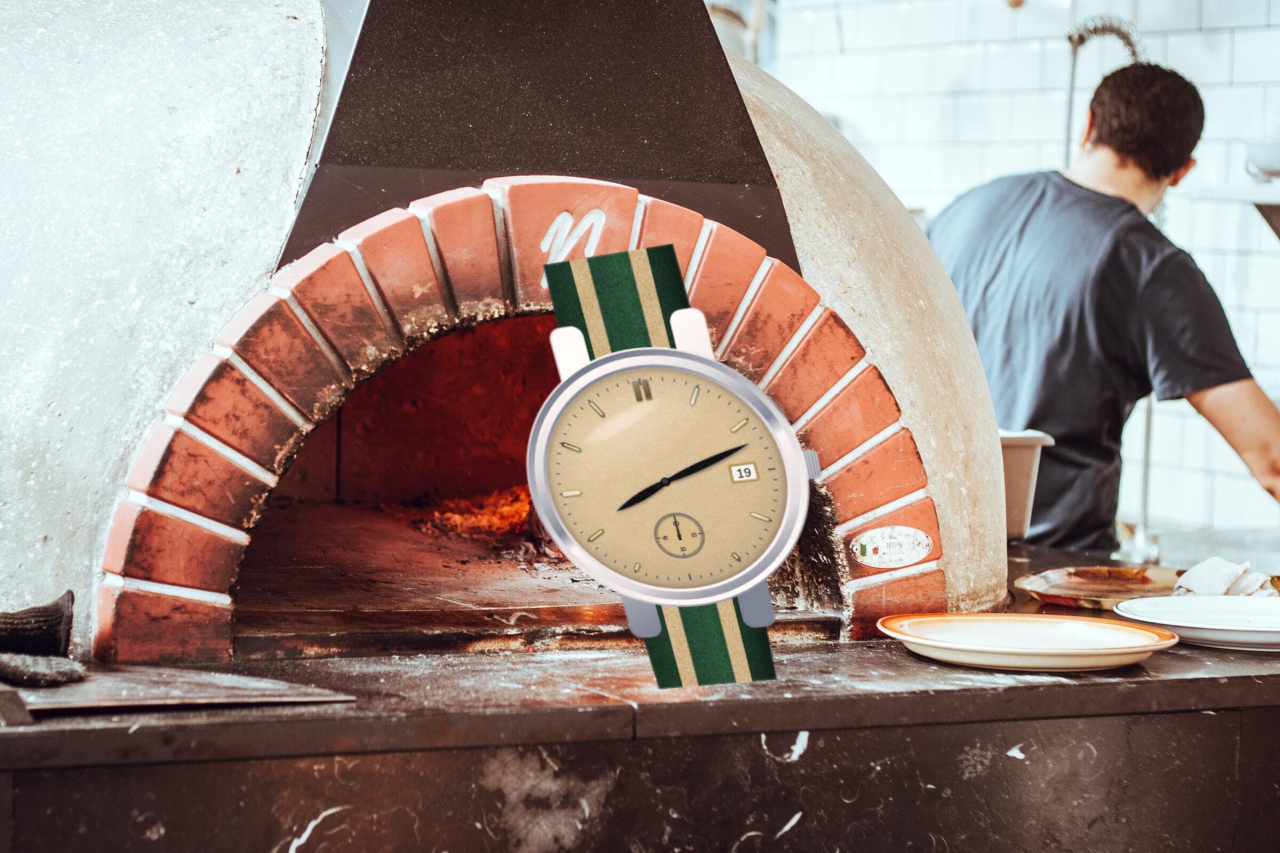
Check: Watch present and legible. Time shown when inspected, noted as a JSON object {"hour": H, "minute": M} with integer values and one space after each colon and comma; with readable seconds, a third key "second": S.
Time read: {"hour": 8, "minute": 12}
